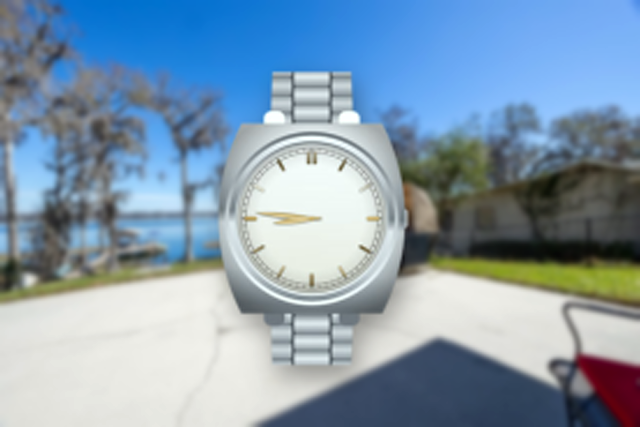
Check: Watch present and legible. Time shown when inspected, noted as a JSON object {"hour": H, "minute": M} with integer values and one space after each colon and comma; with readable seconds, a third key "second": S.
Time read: {"hour": 8, "minute": 46}
